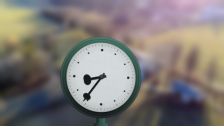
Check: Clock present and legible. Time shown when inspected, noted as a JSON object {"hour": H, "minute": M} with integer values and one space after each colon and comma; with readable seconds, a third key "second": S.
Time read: {"hour": 8, "minute": 36}
